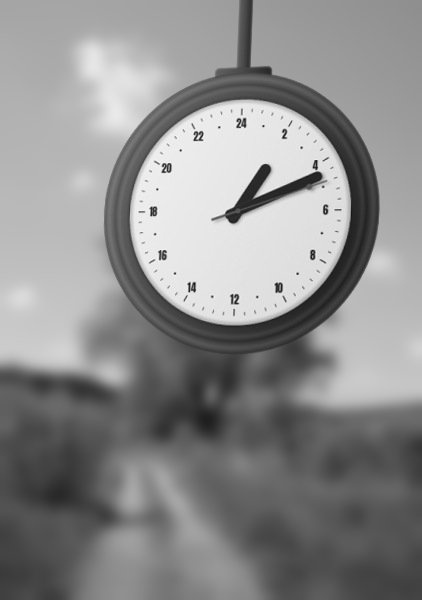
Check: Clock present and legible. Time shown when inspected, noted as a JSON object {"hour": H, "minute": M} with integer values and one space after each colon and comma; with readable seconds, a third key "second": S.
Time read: {"hour": 2, "minute": 11, "second": 12}
